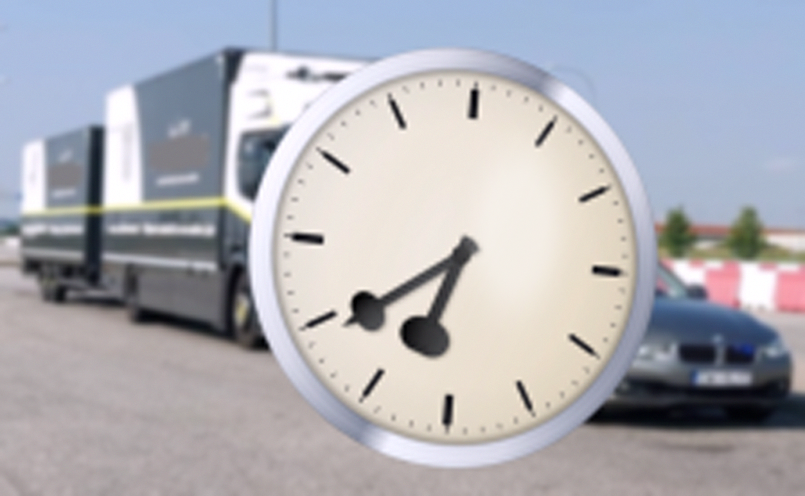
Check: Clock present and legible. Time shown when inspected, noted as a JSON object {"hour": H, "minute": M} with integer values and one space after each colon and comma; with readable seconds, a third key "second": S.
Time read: {"hour": 6, "minute": 39}
